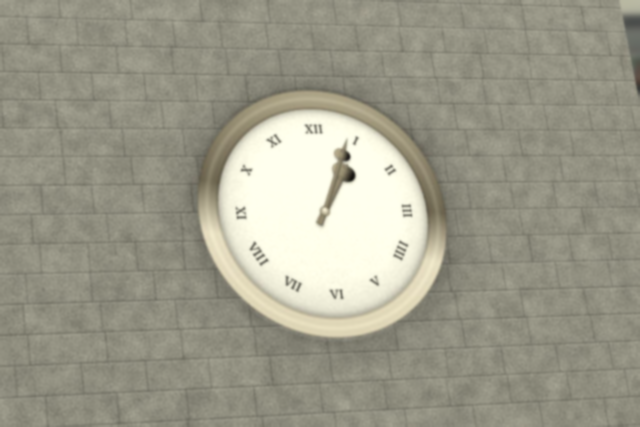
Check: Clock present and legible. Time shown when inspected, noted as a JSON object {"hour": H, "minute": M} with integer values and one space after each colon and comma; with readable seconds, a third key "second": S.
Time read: {"hour": 1, "minute": 4}
